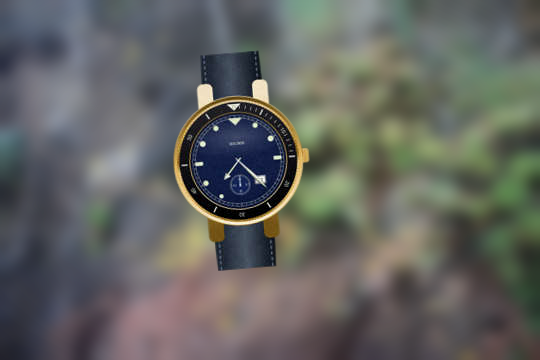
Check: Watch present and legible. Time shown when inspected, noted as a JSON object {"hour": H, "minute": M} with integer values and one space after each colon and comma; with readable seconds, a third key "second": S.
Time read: {"hour": 7, "minute": 23}
